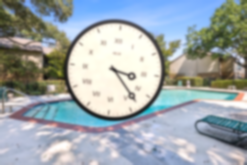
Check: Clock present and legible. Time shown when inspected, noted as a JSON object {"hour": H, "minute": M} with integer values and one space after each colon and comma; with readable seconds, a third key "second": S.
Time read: {"hour": 3, "minute": 23}
